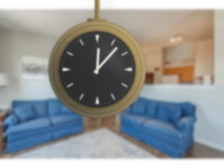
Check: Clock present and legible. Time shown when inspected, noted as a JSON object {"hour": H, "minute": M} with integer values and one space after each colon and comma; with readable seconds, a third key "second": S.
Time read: {"hour": 12, "minute": 7}
